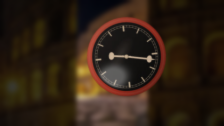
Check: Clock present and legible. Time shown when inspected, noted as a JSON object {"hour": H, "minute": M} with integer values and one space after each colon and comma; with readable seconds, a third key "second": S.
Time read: {"hour": 9, "minute": 17}
